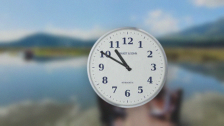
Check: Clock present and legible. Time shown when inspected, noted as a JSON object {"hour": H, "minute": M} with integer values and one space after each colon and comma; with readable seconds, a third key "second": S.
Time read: {"hour": 10, "minute": 50}
